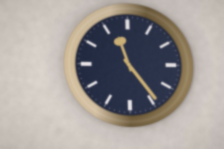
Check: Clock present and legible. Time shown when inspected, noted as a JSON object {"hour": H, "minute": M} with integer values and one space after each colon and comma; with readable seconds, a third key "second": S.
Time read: {"hour": 11, "minute": 24}
